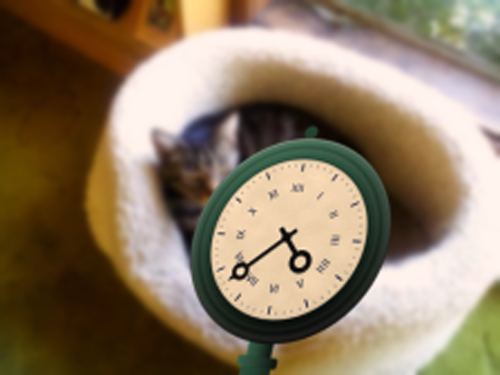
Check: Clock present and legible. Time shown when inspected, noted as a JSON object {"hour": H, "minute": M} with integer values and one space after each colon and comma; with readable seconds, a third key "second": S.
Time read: {"hour": 4, "minute": 38}
